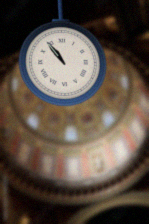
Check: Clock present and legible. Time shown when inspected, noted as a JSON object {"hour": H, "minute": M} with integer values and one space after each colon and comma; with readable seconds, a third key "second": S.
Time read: {"hour": 10, "minute": 54}
